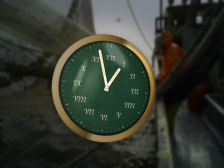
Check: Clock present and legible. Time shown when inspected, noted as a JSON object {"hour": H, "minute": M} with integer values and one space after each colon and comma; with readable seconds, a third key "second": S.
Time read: {"hour": 12, "minute": 57}
